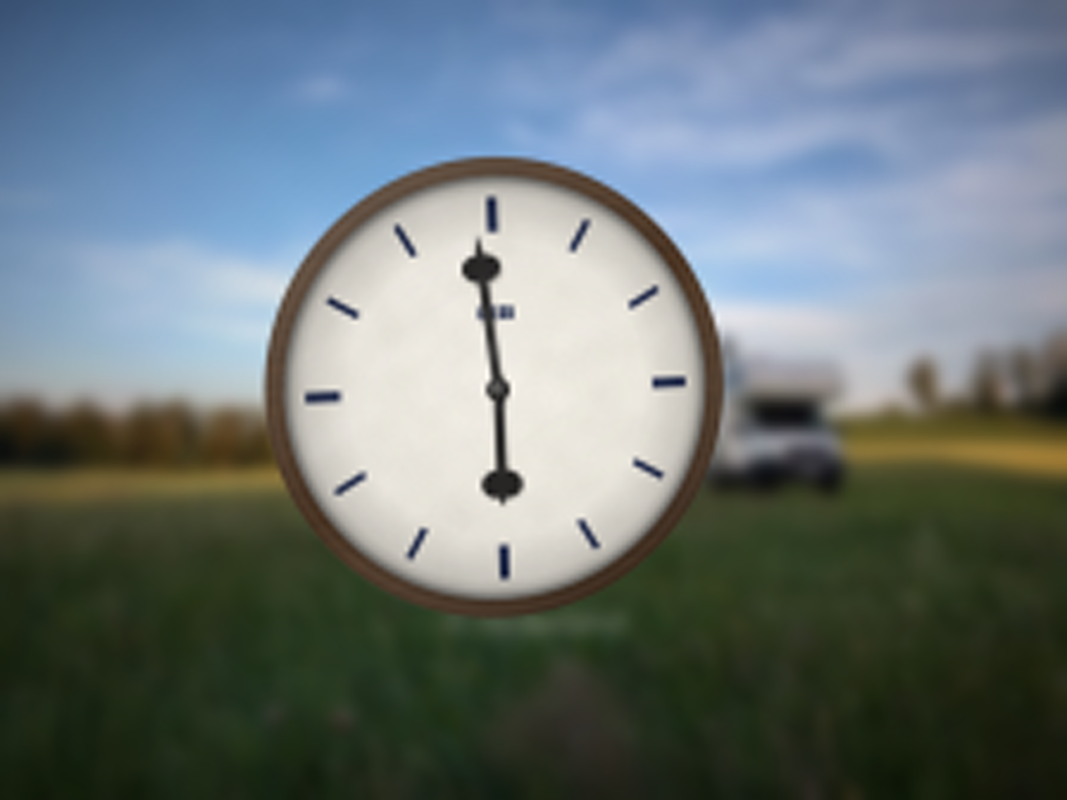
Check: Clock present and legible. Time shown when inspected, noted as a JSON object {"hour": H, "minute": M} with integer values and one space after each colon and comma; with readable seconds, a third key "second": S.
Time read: {"hour": 5, "minute": 59}
